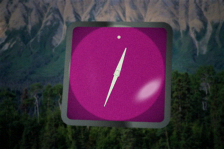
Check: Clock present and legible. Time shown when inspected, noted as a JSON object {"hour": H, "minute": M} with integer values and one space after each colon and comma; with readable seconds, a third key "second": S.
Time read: {"hour": 12, "minute": 33}
